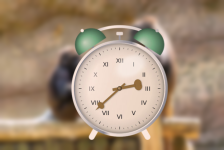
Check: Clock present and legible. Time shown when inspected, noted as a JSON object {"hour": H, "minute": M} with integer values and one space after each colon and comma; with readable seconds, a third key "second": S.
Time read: {"hour": 2, "minute": 38}
